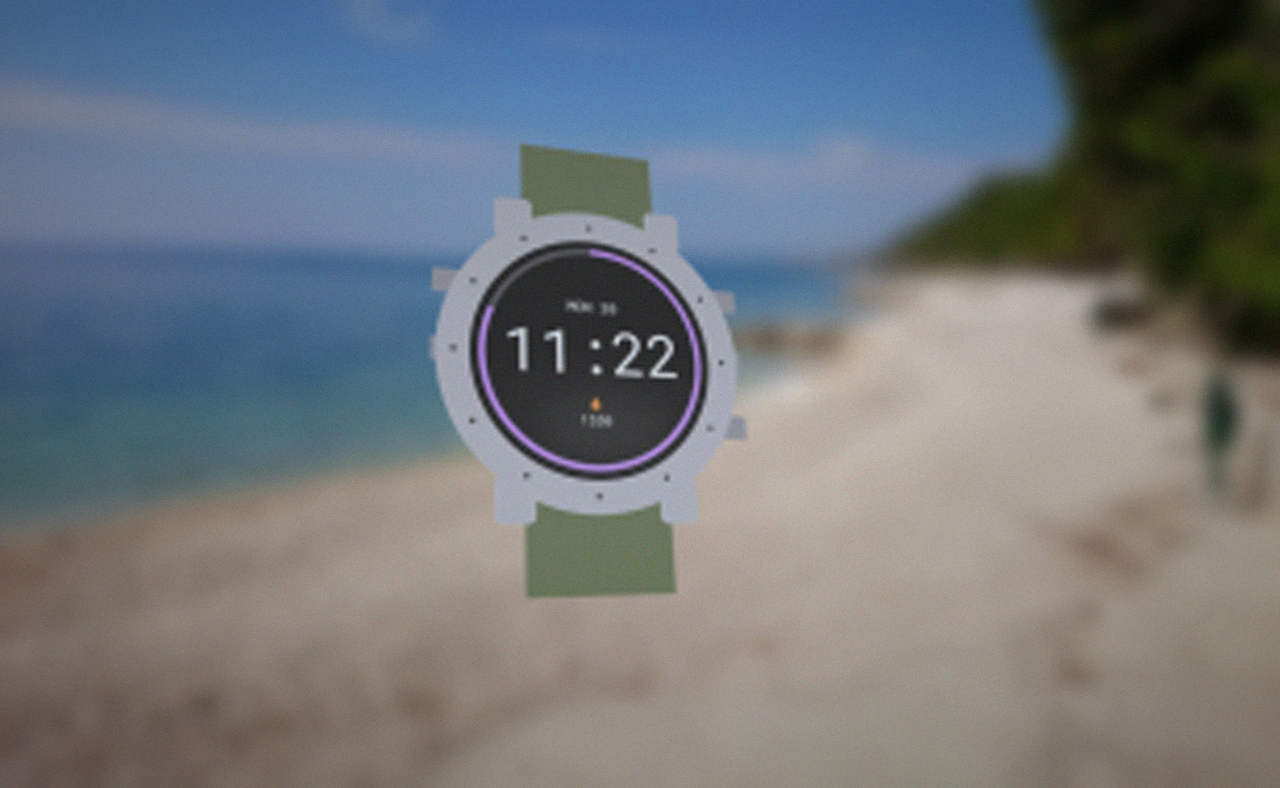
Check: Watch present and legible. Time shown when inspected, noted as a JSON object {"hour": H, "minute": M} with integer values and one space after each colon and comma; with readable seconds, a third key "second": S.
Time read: {"hour": 11, "minute": 22}
